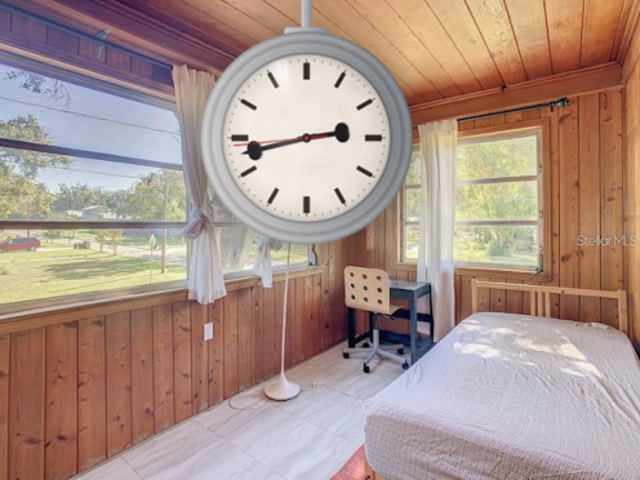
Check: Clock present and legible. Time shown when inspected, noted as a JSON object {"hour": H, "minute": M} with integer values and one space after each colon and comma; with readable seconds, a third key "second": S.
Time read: {"hour": 2, "minute": 42, "second": 44}
